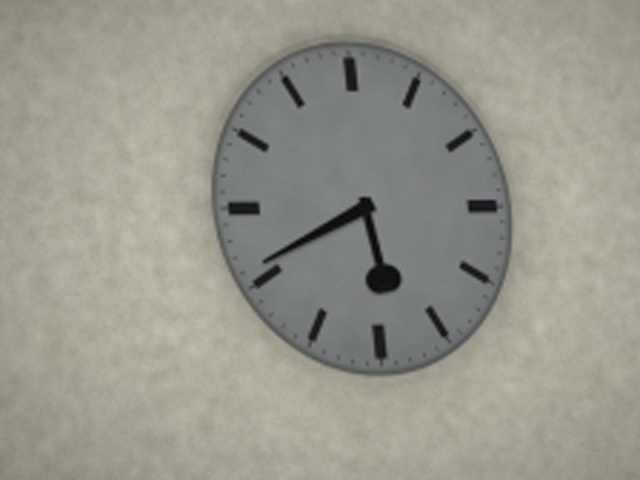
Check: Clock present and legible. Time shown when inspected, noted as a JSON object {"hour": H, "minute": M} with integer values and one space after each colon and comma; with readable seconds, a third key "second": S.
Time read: {"hour": 5, "minute": 41}
